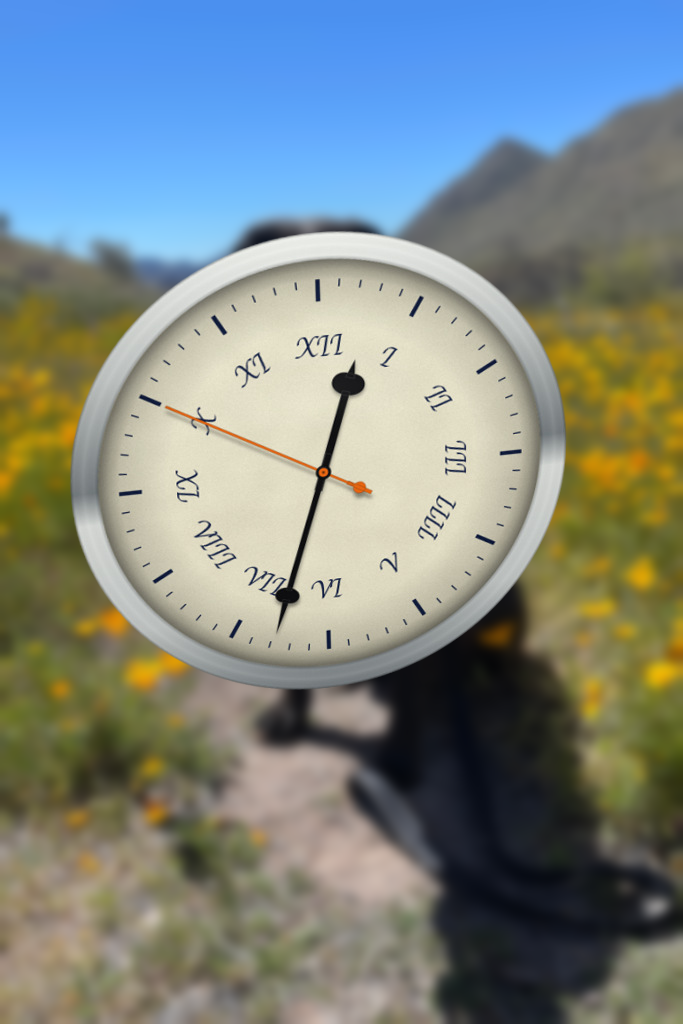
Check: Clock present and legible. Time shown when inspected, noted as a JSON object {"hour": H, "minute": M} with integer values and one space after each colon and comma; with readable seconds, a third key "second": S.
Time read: {"hour": 12, "minute": 32, "second": 50}
